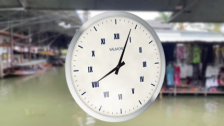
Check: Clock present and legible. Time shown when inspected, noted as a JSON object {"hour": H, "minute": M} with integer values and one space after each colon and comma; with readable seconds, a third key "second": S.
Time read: {"hour": 8, "minute": 4}
